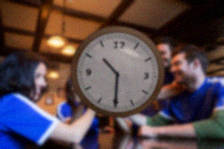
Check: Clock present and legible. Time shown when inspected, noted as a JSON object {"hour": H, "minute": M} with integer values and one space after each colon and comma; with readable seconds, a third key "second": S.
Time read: {"hour": 10, "minute": 30}
